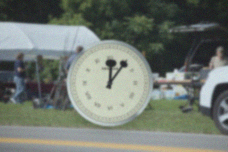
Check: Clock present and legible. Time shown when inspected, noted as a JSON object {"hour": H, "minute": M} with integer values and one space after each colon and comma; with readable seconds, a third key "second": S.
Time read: {"hour": 12, "minute": 6}
